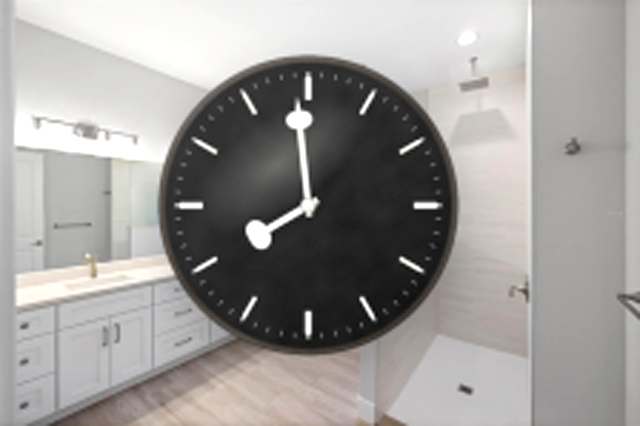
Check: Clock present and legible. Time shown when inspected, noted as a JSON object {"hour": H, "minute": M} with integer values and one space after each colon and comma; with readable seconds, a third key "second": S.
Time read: {"hour": 7, "minute": 59}
